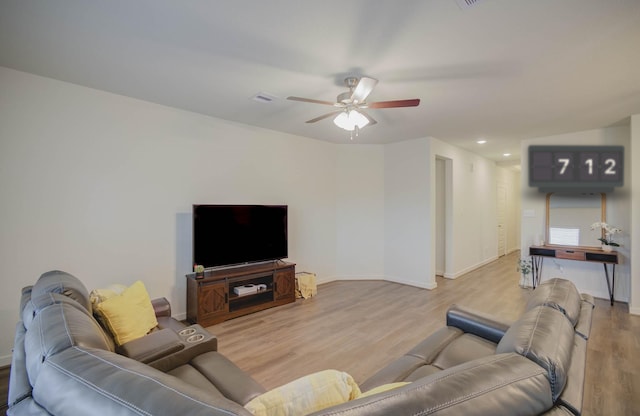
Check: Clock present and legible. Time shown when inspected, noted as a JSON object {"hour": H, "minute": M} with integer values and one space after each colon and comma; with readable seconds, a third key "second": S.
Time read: {"hour": 7, "minute": 12}
